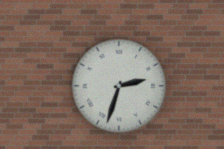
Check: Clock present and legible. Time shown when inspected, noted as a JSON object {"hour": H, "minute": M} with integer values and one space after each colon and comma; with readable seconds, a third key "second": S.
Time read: {"hour": 2, "minute": 33}
